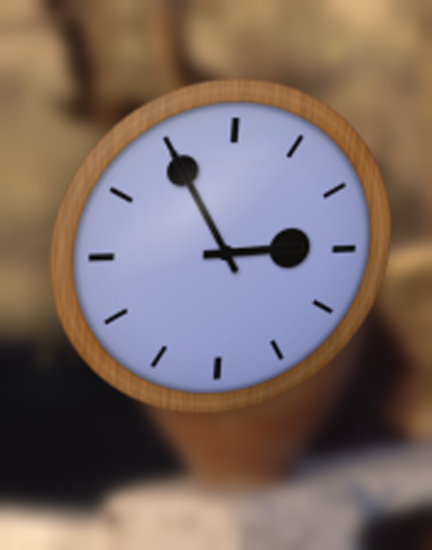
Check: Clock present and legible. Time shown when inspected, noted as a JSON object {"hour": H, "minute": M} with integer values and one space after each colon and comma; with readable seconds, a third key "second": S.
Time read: {"hour": 2, "minute": 55}
